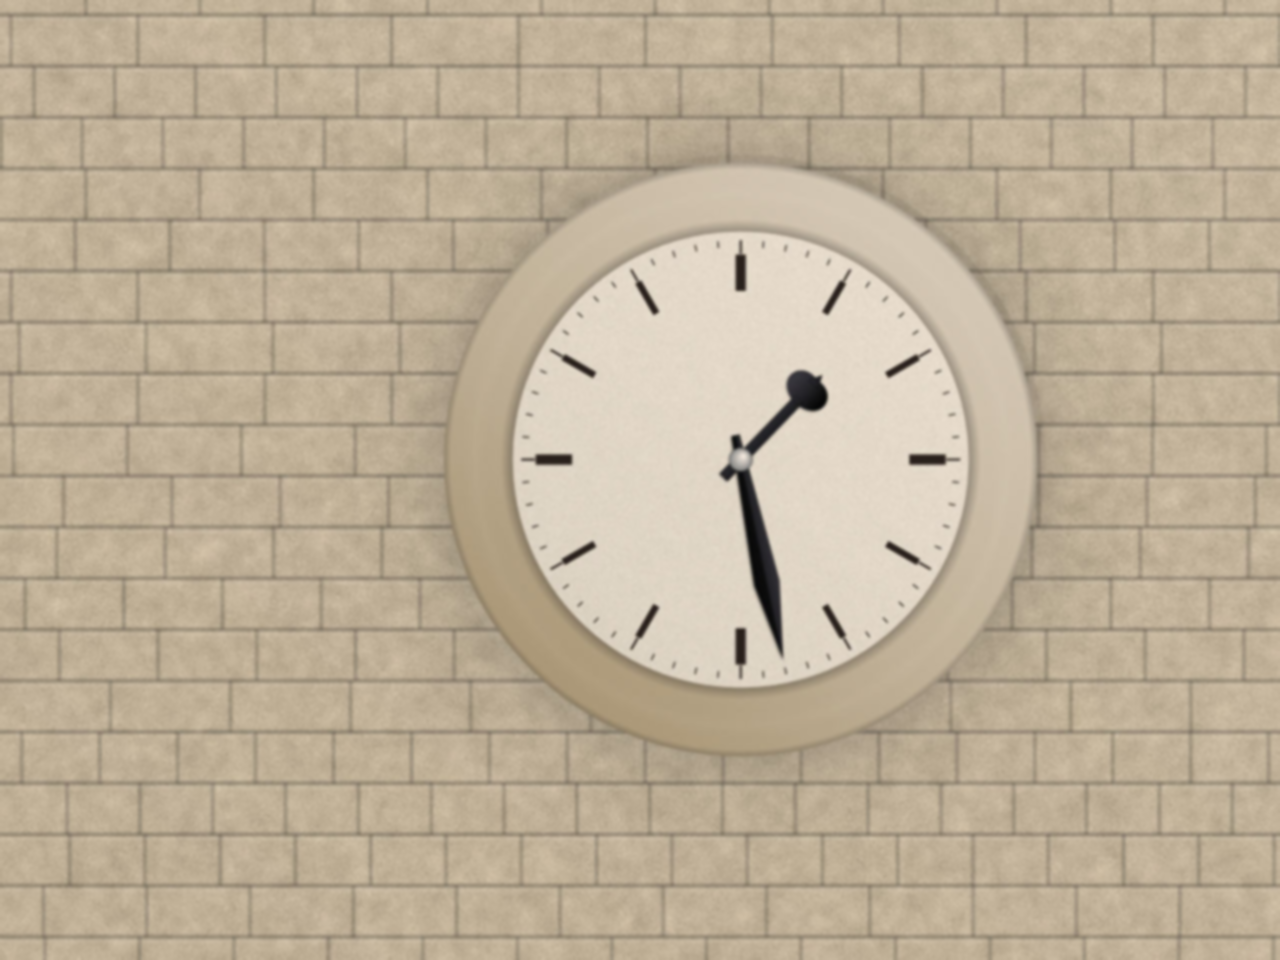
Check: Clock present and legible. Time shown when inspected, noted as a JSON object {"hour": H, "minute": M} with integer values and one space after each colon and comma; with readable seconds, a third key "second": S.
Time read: {"hour": 1, "minute": 28}
